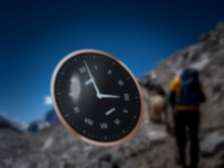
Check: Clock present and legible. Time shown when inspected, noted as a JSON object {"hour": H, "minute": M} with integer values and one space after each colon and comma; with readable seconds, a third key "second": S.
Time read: {"hour": 4, "minute": 2}
